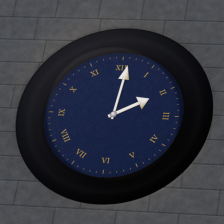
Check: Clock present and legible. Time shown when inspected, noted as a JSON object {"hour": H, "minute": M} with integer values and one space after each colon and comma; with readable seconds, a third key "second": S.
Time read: {"hour": 2, "minute": 1}
